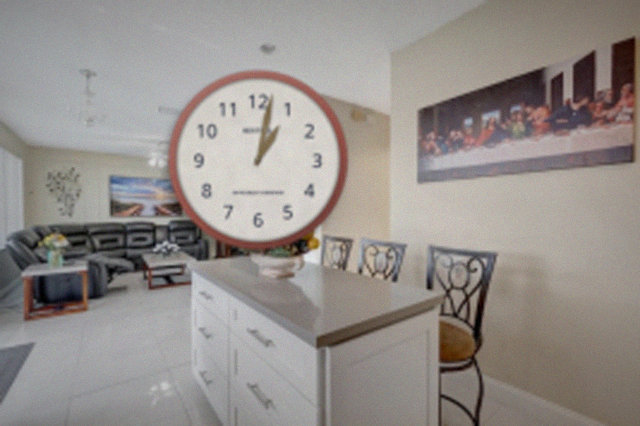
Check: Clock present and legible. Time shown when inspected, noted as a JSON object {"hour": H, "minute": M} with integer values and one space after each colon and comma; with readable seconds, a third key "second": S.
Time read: {"hour": 1, "minute": 2}
